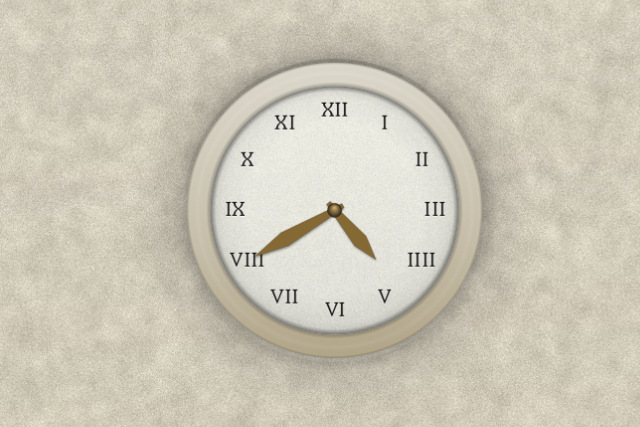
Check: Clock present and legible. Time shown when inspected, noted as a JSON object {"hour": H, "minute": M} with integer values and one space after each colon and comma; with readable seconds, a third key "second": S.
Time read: {"hour": 4, "minute": 40}
